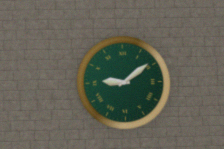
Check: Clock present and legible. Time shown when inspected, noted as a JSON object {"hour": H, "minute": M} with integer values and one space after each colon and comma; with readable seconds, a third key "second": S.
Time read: {"hour": 9, "minute": 9}
